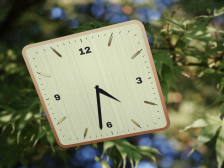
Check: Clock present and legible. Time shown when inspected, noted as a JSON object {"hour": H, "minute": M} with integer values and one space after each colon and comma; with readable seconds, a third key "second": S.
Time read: {"hour": 4, "minute": 32}
